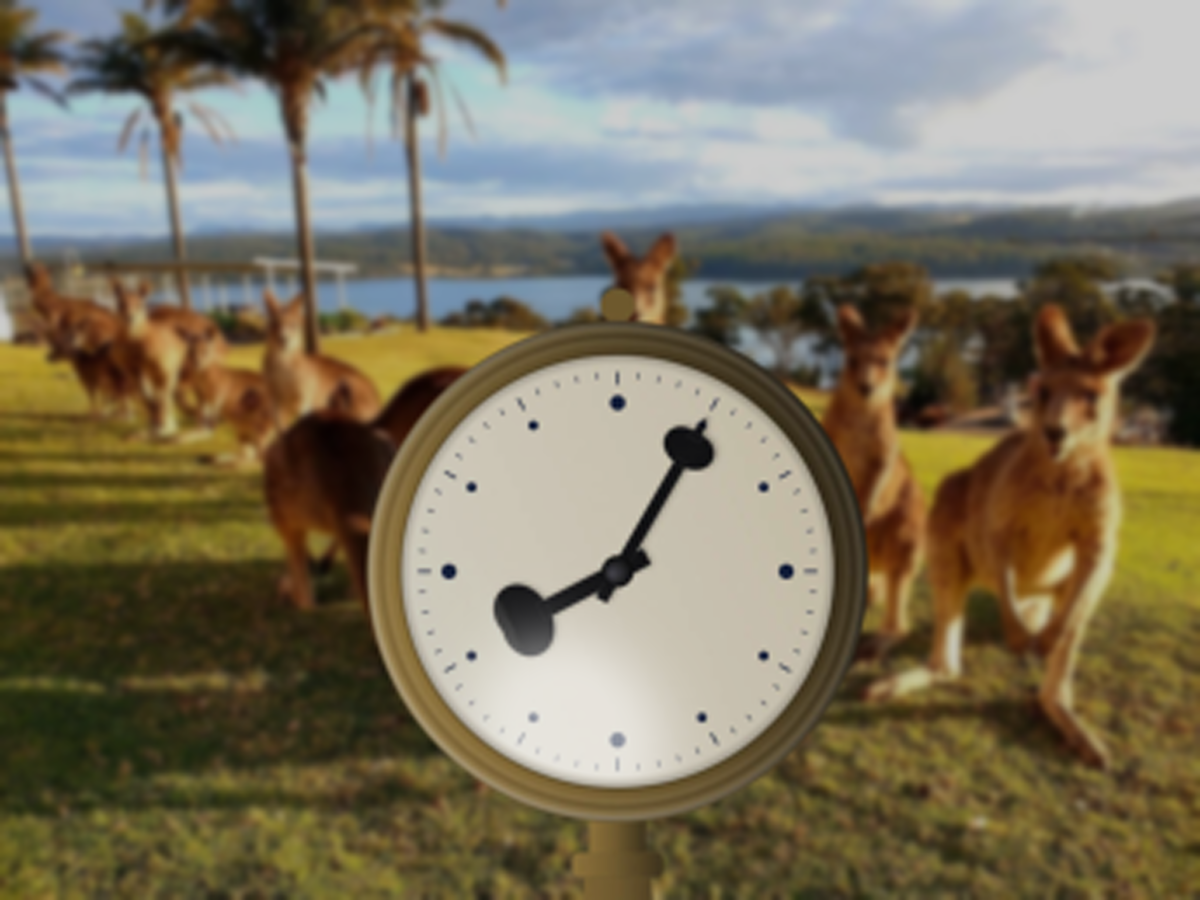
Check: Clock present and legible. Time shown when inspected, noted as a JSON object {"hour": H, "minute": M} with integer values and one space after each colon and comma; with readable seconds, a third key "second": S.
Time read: {"hour": 8, "minute": 5}
